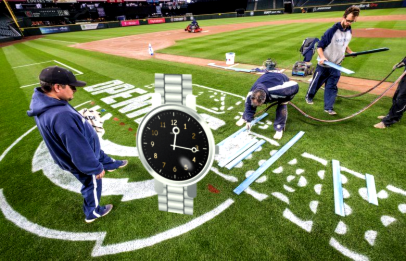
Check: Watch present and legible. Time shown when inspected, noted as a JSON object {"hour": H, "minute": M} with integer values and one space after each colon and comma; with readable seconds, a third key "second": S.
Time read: {"hour": 12, "minute": 16}
